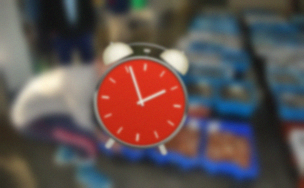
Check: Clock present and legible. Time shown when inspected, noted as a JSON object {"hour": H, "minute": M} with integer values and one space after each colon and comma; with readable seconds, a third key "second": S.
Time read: {"hour": 1, "minute": 56}
